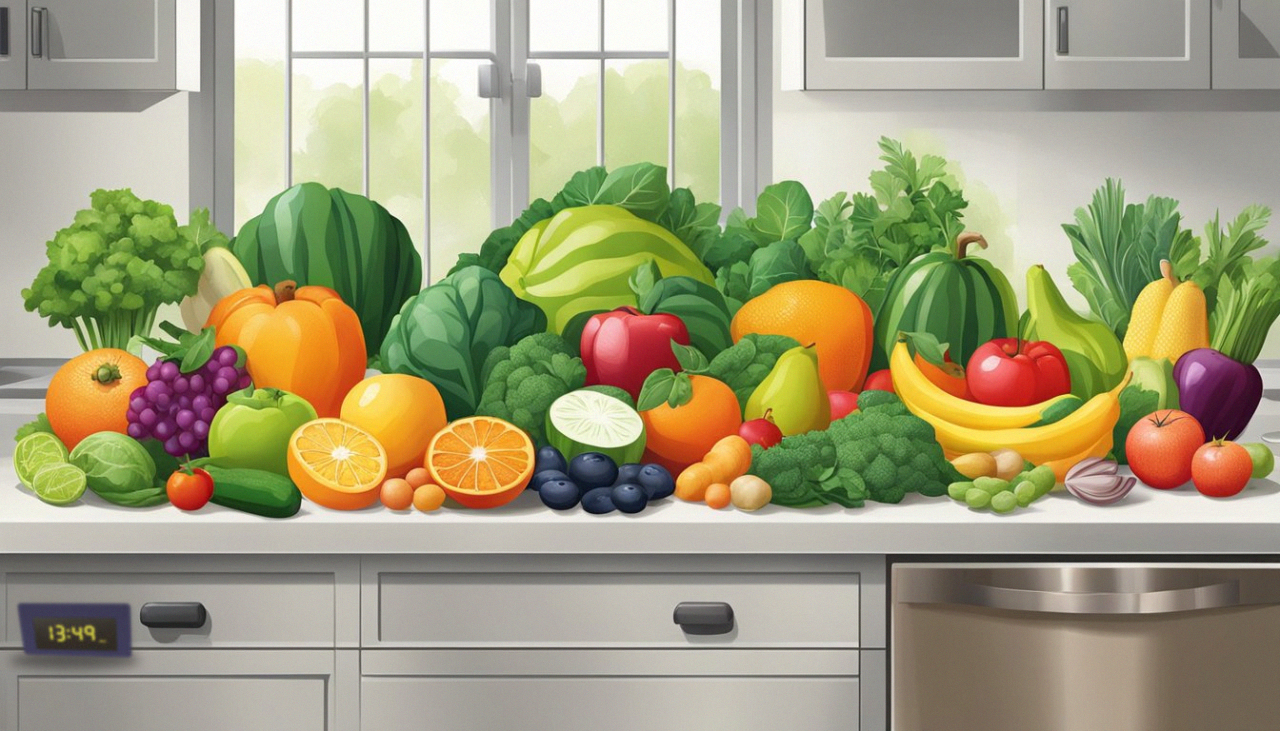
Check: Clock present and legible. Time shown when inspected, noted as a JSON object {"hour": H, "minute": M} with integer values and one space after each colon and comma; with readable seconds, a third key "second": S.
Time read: {"hour": 13, "minute": 49}
